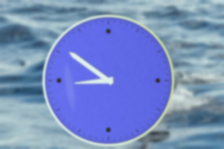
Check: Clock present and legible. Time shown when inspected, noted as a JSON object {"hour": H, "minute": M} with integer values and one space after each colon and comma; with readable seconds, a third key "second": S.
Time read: {"hour": 8, "minute": 51}
